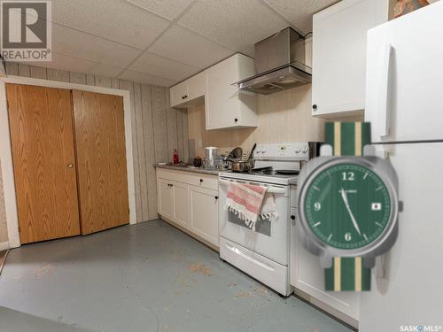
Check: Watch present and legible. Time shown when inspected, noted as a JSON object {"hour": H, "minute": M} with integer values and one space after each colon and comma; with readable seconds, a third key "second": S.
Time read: {"hour": 11, "minute": 26}
